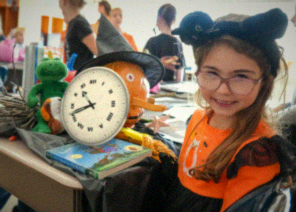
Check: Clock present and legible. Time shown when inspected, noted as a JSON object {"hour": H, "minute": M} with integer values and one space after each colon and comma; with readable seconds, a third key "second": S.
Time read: {"hour": 10, "minute": 42}
